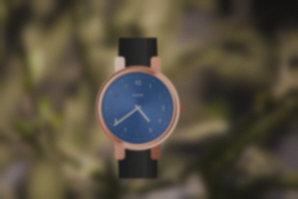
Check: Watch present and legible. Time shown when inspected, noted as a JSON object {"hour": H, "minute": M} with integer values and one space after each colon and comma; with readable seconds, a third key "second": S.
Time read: {"hour": 4, "minute": 39}
